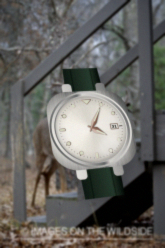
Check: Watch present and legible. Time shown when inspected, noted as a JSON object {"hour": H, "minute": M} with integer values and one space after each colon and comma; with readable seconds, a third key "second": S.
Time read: {"hour": 4, "minute": 5}
